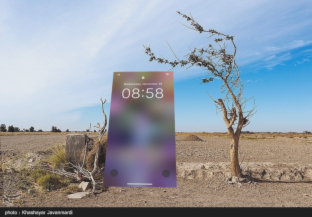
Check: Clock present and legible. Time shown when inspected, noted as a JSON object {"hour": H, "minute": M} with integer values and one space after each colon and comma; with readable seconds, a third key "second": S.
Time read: {"hour": 8, "minute": 58}
